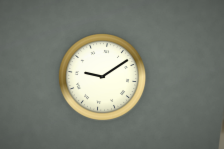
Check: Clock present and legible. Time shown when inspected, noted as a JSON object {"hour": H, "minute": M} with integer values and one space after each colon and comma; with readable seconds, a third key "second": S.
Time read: {"hour": 9, "minute": 8}
